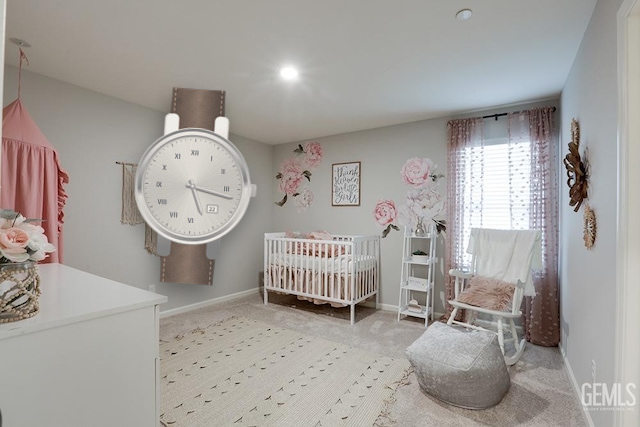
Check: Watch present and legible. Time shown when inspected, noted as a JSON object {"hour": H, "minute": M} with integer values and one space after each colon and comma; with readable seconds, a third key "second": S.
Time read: {"hour": 5, "minute": 17}
